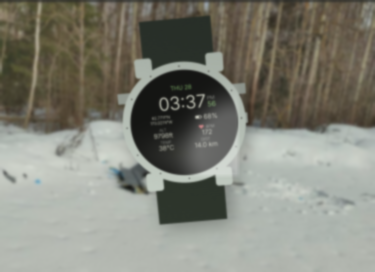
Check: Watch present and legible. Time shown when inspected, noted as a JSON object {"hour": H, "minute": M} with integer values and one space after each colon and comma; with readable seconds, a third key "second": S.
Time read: {"hour": 3, "minute": 37}
